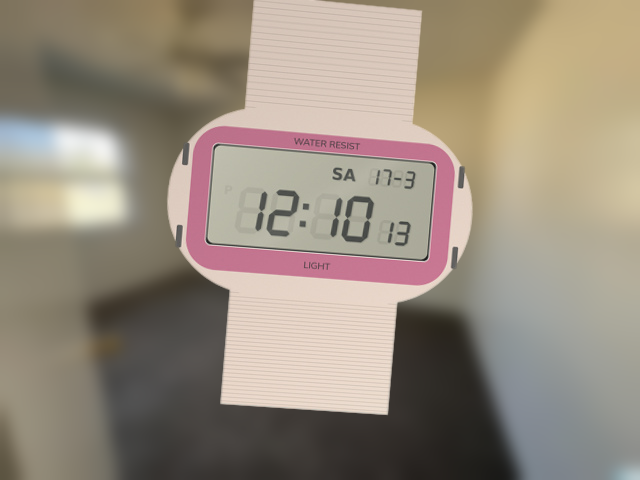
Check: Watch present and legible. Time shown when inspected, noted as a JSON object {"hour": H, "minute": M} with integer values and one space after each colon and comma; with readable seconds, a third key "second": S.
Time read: {"hour": 12, "minute": 10, "second": 13}
